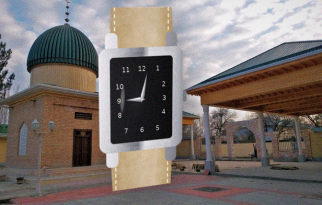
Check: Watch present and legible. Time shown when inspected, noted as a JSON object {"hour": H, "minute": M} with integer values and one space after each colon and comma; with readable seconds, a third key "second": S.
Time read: {"hour": 9, "minute": 2}
